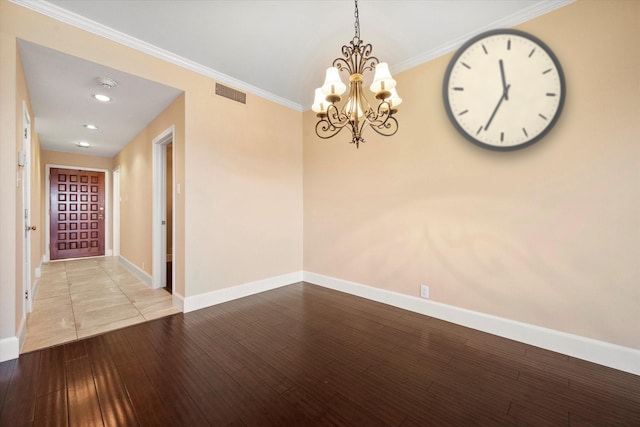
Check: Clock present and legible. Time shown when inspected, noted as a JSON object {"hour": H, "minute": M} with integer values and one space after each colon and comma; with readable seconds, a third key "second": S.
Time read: {"hour": 11, "minute": 34}
